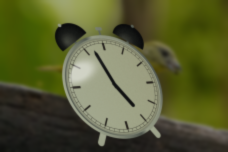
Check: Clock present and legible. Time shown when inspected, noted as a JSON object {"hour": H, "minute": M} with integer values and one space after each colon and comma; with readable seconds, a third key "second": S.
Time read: {"hour": 4, "minute": 57}
